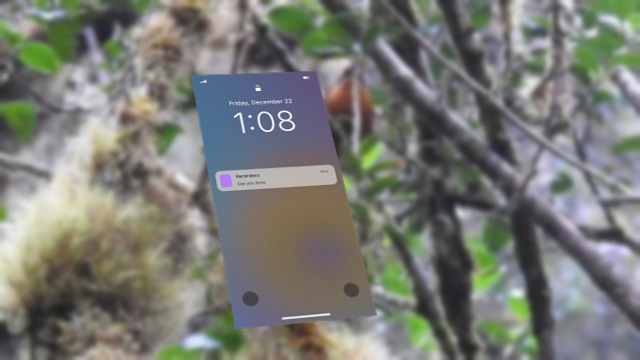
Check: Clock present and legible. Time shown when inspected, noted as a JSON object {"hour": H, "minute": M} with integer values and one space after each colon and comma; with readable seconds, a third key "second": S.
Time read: {"hour": 1, "minute": 8}
